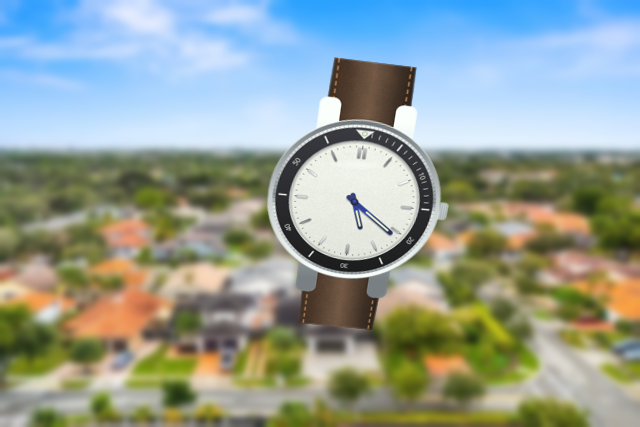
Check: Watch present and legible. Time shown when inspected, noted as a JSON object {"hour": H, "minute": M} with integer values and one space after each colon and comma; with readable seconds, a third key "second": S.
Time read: {"hour": 5, "minute": 21}
